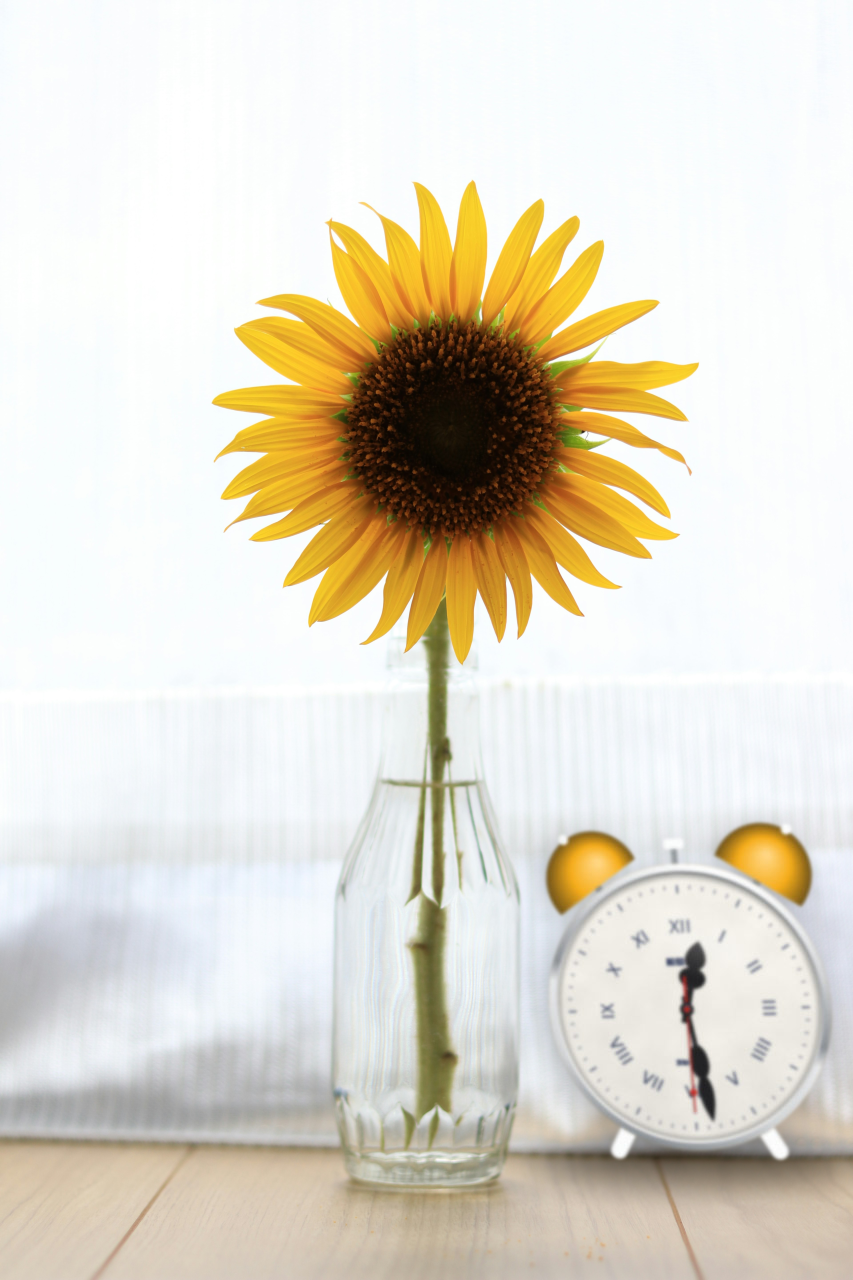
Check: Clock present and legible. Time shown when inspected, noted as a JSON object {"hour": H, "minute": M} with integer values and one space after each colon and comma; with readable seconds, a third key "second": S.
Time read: {"hour": 12, "minute": 28, "second": 30}
